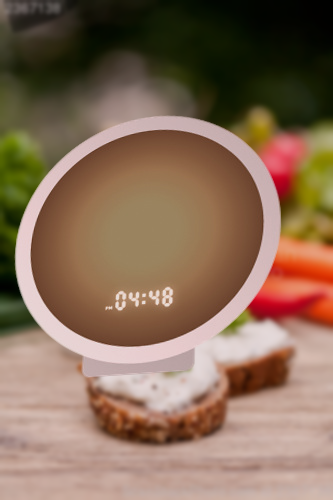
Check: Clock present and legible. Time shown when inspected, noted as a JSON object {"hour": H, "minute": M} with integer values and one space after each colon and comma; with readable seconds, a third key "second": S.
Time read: {"hour": 4, "minute": 48}
